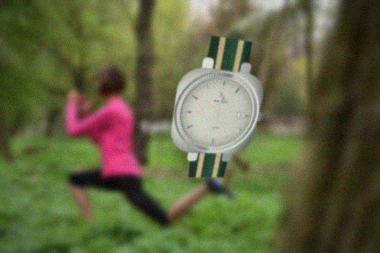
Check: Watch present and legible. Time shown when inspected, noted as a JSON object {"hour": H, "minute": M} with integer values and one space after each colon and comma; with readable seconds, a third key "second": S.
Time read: {"hour": 11, "minute": 59}
